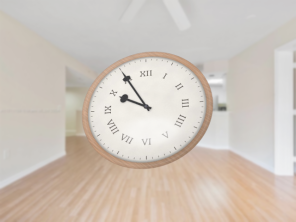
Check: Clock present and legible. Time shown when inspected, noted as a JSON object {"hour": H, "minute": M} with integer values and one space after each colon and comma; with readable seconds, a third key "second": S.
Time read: {"hour": 9, "minute": 55}
